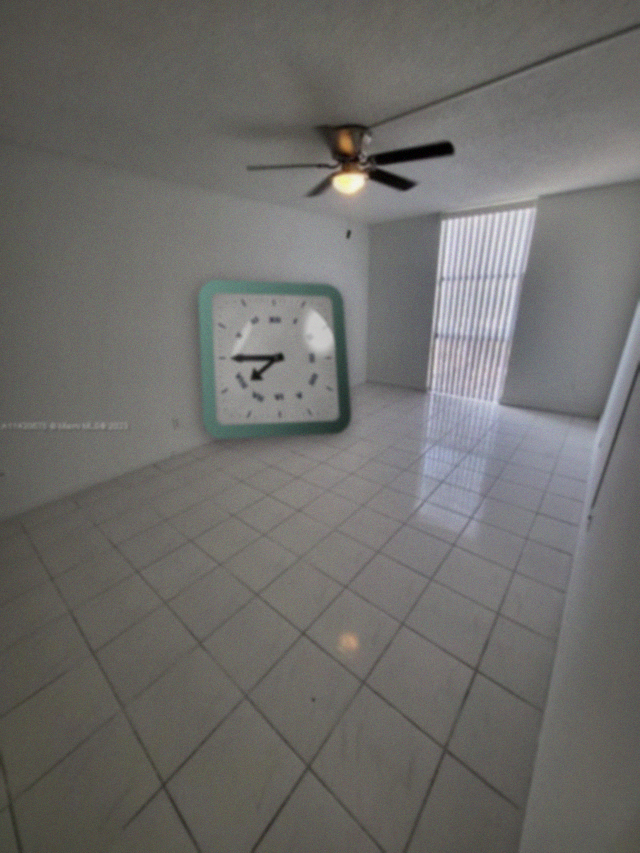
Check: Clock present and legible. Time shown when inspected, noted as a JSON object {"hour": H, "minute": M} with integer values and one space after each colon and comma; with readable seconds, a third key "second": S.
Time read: {"hour": 7, "minute": 45}
